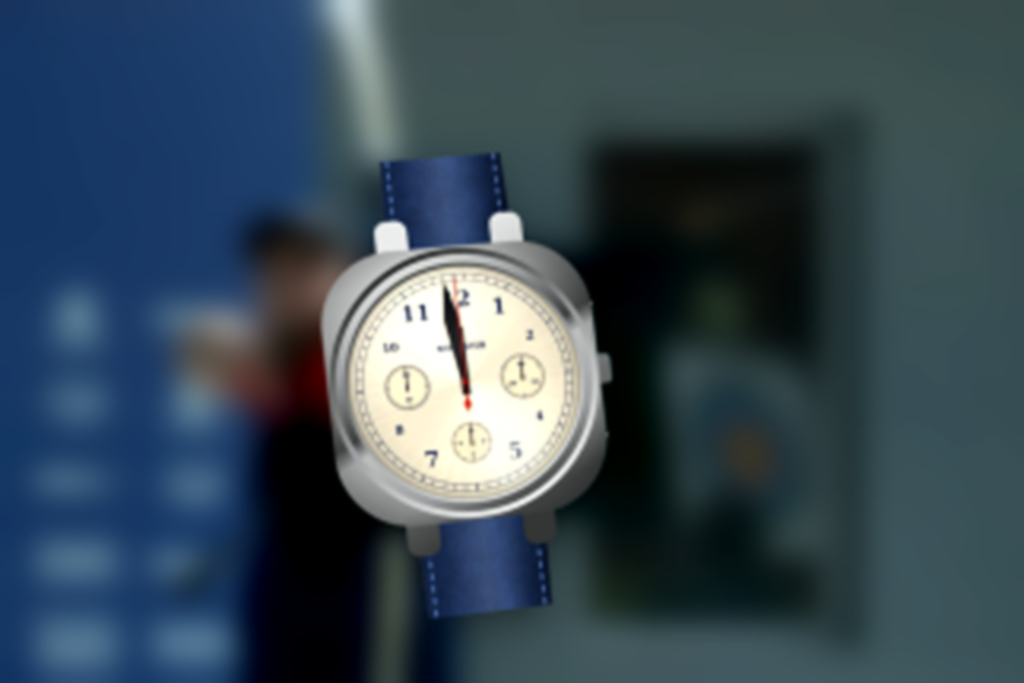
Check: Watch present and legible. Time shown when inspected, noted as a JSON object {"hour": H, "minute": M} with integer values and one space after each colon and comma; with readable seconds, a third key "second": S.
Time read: {"hour": 11, "minute": 59}
